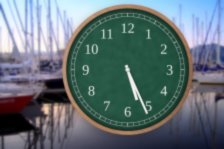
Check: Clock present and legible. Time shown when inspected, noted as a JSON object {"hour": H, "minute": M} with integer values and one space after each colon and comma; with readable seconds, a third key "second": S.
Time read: {"hour": 5, "minute": 26}
